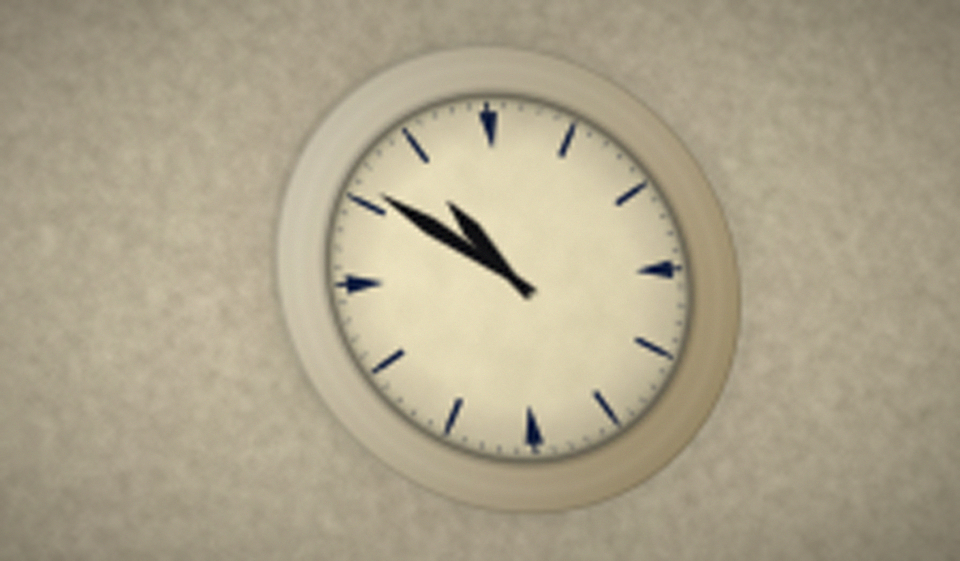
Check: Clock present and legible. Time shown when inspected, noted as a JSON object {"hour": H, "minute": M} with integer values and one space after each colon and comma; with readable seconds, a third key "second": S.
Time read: {"hour": 10, "minute": 51}
